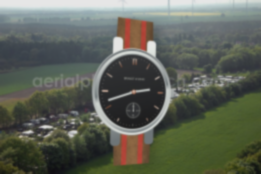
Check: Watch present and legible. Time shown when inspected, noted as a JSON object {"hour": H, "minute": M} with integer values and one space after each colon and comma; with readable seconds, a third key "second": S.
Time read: {"hour": 2, "minute": 42}
